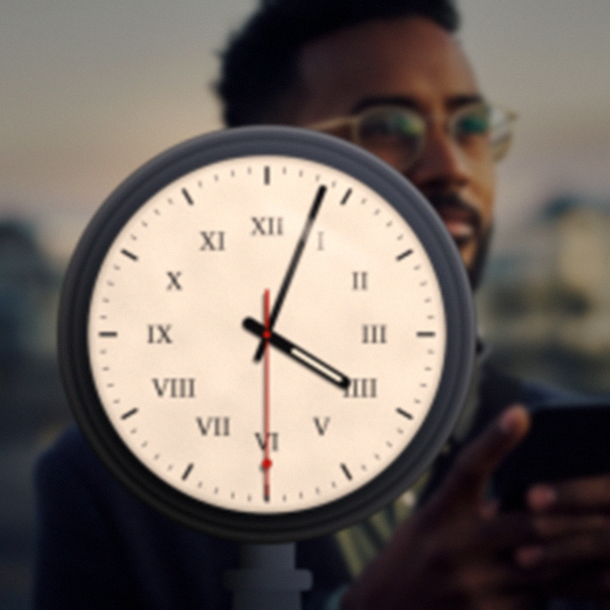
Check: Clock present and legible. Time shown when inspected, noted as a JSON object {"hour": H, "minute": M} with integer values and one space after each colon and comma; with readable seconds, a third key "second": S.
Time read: {"hour": 4, "minute": 3, "second": 30}
